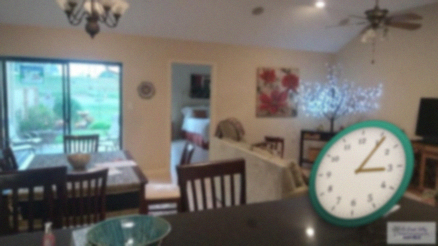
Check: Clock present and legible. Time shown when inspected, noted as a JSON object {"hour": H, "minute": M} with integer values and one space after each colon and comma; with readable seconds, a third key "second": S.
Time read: {"hour": 3, "minute": 6}
